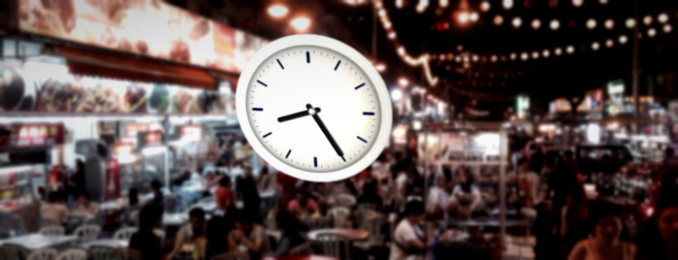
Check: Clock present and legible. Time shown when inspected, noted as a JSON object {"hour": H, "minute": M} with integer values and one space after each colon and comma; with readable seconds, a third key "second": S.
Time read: {"hour": 8, "minute": 25}
